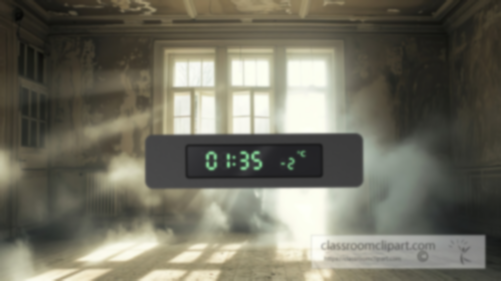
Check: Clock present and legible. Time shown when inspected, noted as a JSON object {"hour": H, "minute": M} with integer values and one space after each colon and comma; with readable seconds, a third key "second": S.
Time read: {"hour": 1, "minute": 35}
